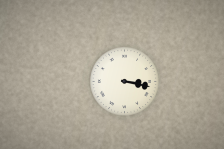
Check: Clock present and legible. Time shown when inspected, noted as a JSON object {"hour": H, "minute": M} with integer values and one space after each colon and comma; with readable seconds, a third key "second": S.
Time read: {"hour": 3, "minute": 17}
